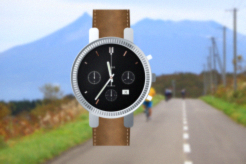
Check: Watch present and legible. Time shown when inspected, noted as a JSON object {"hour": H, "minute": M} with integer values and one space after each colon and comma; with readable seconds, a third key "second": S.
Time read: {"hour": 11, "minute": 36}
